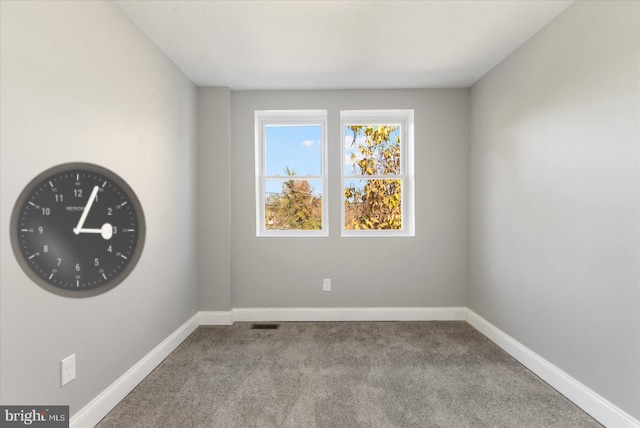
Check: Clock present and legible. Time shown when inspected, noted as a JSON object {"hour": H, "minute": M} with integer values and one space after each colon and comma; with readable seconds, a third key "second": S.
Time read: {"hour": 3, "minute": 4}
